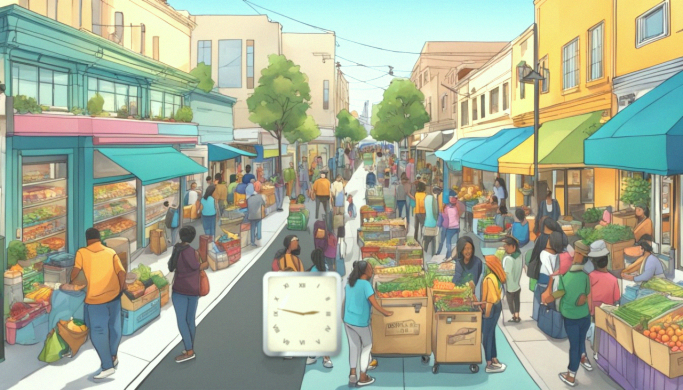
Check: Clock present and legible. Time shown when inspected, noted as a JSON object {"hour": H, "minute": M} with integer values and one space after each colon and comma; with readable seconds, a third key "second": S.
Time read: {"hour": 2, "minute": 47}
